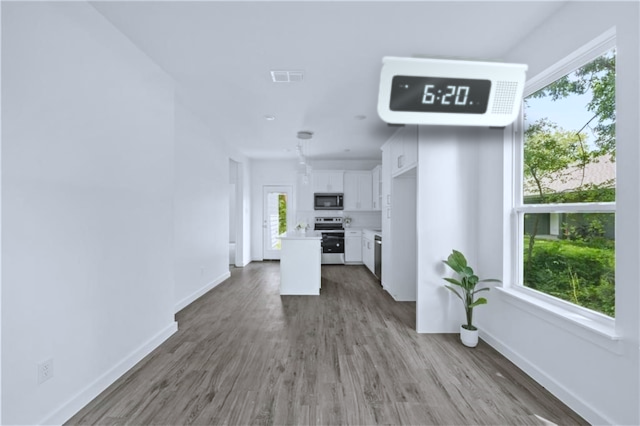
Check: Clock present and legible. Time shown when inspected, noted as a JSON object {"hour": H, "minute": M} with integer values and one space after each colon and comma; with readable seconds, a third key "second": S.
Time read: {"hour": 6, "minute": 20}
